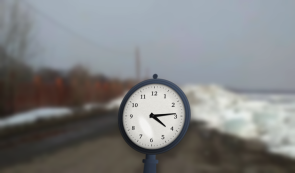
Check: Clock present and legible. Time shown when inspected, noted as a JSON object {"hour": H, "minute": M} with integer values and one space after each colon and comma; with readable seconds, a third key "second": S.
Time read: {"hour": 4, "minute": 14}
